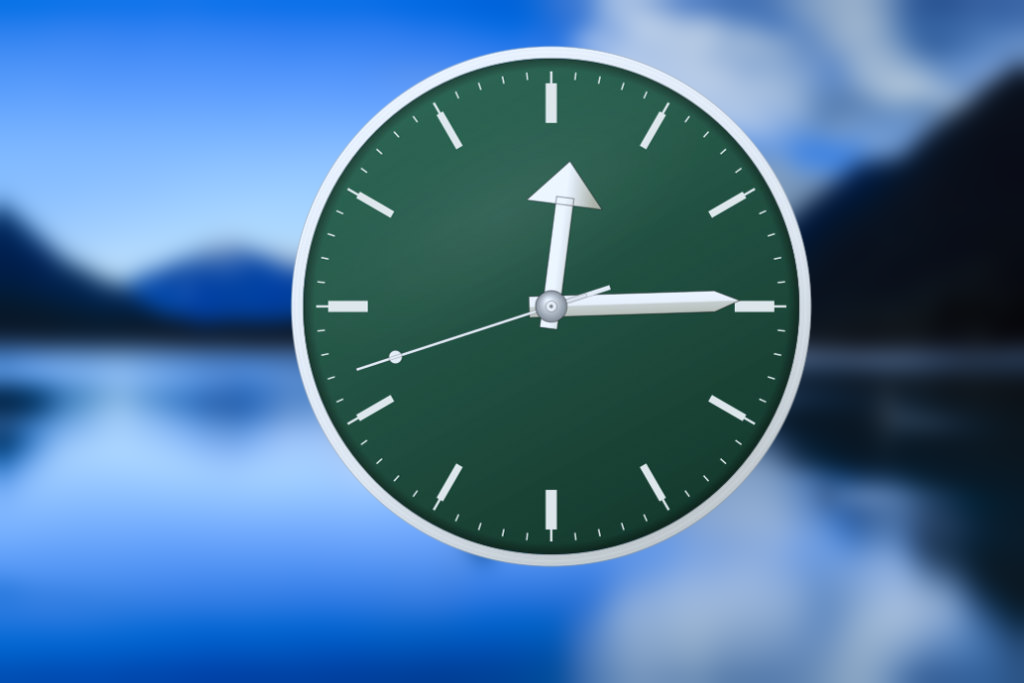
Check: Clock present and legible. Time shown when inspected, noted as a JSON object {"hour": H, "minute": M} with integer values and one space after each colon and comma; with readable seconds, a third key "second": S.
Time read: {"hour": 12, "minute": 14, "second": 42}
